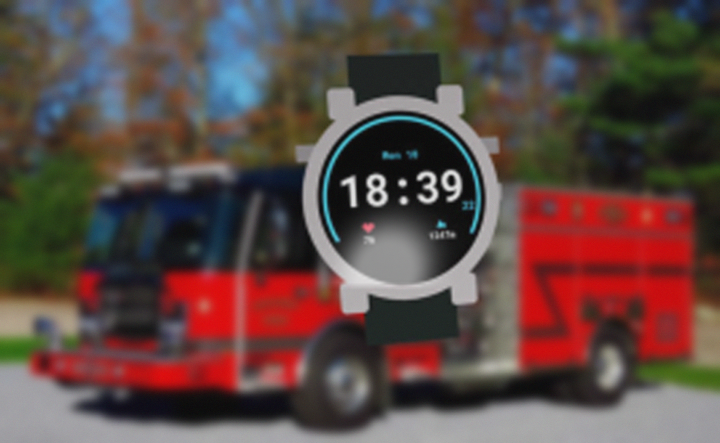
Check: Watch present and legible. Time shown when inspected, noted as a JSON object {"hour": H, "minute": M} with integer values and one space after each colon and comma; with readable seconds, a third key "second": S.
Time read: {"hour": 18, "minute": 39}
